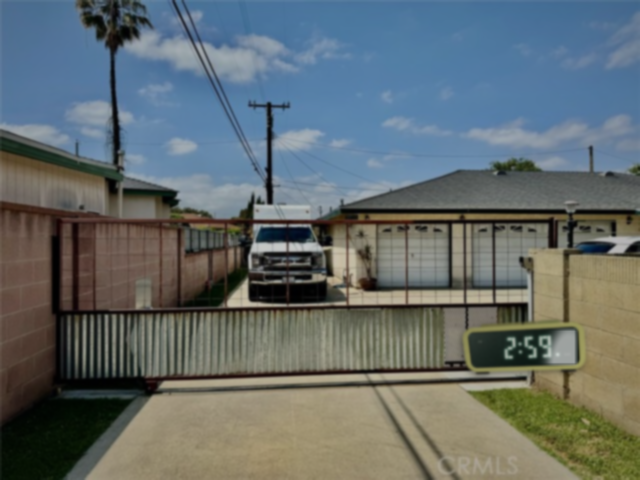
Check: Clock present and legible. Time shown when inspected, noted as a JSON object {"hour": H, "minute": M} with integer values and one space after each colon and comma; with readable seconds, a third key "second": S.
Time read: {"hour": 2, "minute": 59}
